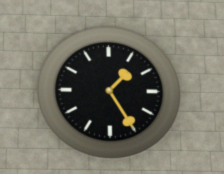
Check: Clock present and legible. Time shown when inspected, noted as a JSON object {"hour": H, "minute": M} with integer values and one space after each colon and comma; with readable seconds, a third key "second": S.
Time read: {"hour": 1, "minute": 25}
